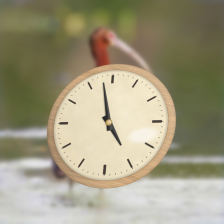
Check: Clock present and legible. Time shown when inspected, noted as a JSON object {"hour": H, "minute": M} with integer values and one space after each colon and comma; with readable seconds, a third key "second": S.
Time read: {"hour": 4, "minute": 58}
